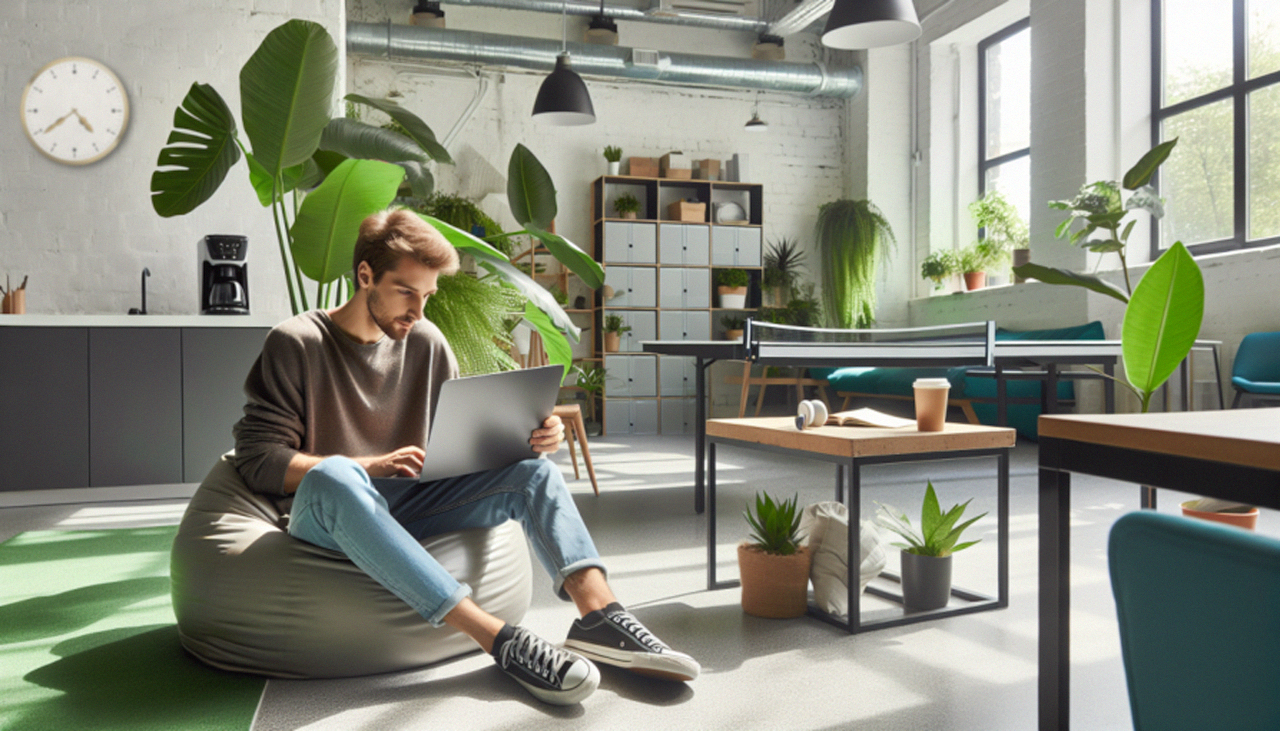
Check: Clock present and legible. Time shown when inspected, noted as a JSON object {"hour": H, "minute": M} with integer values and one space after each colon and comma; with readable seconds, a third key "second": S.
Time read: {"hour": 4, "minute": 39}
